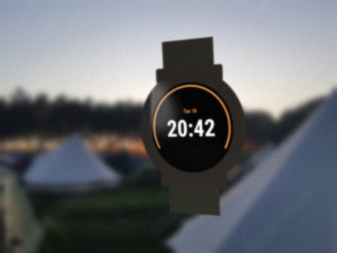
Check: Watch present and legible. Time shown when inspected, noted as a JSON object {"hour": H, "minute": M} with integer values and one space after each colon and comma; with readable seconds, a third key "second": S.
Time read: {"hour": 20, "minute": 42}
